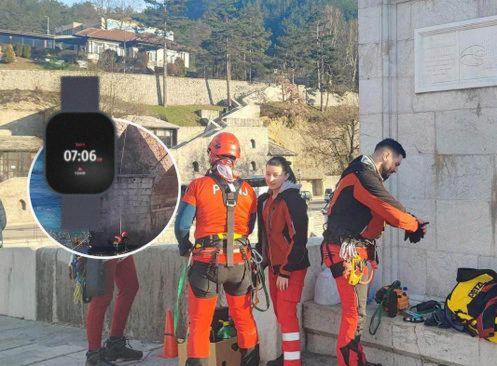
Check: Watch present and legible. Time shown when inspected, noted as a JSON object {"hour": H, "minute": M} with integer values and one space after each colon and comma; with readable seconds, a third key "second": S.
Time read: {"hour": 7, "minute": 6}
